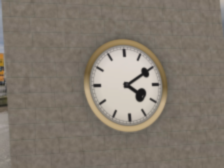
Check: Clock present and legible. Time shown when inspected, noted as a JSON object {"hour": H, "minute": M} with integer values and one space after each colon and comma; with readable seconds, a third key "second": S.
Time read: {"hour": 4, "minute": 10}
